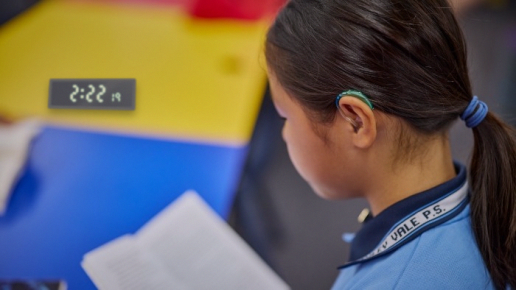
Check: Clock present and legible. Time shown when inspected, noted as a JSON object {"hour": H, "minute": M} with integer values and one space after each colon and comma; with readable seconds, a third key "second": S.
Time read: {"hour": 2, "minute": 22, "second": 19}
